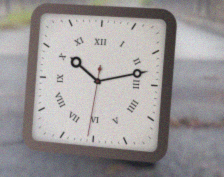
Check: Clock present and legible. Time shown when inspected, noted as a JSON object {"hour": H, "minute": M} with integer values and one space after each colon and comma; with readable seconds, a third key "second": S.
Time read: {"hour": 10, "minute": 12, "second": 31}
